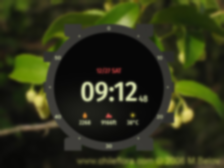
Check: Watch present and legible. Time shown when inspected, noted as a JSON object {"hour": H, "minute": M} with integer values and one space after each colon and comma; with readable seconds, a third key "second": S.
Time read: {"hour": 9, "minute": 12}
